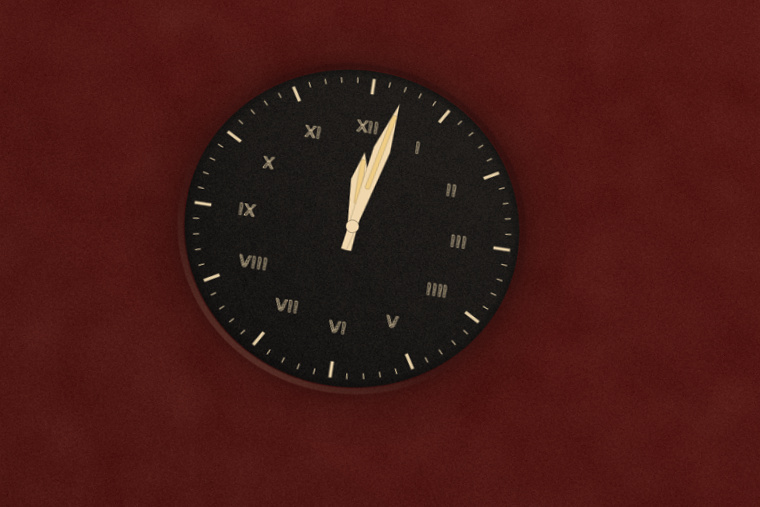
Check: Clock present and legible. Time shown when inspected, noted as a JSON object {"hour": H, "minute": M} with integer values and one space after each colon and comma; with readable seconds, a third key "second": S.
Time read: {"hour": 12, "minute": 2}
